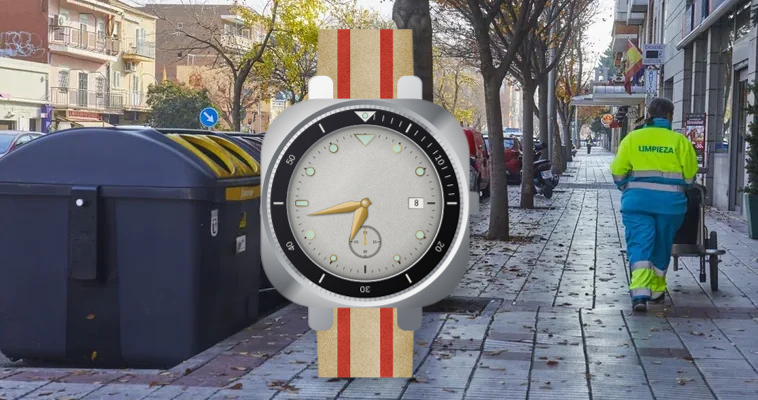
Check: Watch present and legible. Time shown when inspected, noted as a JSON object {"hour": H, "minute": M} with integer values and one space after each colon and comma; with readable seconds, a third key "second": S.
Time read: {"hour": 6, "minute": 43}
